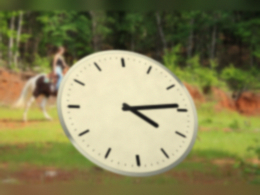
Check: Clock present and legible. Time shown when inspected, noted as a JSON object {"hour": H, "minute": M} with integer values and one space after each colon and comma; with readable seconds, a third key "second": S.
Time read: {"hour": 4, "minute": 14}
